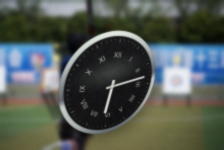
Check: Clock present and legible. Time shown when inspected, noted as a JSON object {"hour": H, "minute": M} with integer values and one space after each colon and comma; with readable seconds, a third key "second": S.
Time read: {"hour": 6, "minute": 13}
